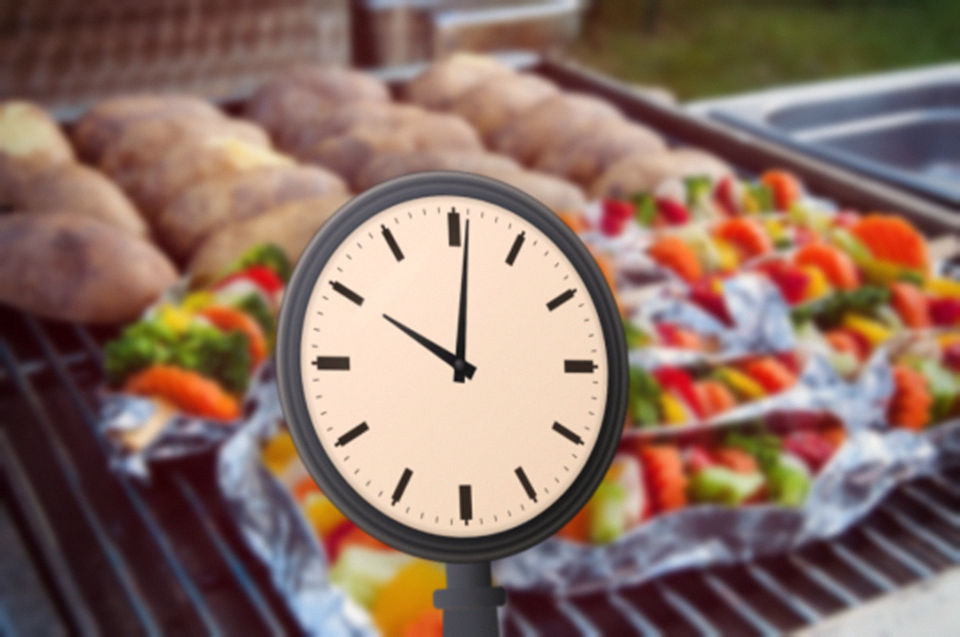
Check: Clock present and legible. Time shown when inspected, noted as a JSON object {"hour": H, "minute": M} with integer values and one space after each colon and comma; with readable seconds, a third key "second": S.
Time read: {"hour": 10, "minute": 1}
